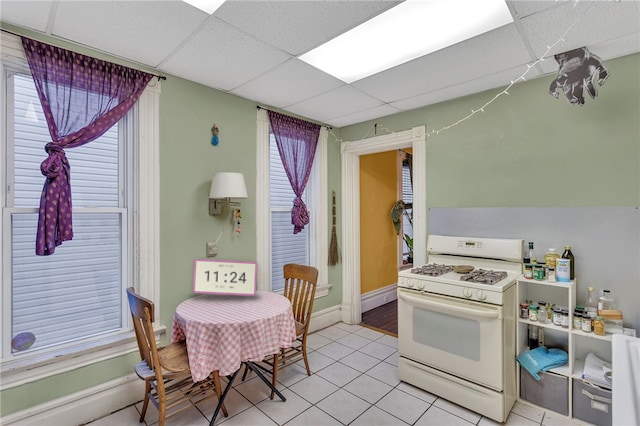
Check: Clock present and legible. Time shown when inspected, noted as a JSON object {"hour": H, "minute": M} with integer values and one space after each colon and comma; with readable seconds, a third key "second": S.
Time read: {"hour": 11, "minute": 24}
